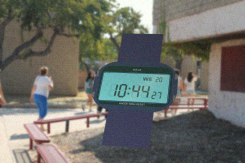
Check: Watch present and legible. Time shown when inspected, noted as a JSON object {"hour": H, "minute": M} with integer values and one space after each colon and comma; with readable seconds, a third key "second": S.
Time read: {"hour": 10, "minute": 44, "second": 27}
